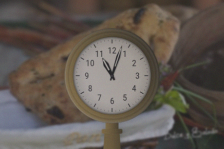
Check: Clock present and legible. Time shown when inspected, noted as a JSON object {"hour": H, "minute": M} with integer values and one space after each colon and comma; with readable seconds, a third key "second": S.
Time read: {"hour": 11, "minute": 3}
